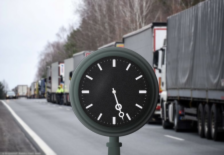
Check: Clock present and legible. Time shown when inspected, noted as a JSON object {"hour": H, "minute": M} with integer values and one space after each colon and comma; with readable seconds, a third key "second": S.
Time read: {"hour": 5, "minute": 27}
